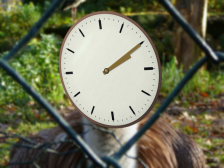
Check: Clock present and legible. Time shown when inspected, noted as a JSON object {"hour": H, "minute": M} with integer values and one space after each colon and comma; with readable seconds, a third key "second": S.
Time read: {"hour": 2, "minute": 10}
